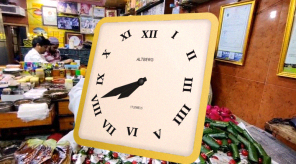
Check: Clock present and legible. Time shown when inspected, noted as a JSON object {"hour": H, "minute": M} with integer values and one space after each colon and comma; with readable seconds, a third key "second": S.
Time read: {"hour": 7, "minute": 41}
